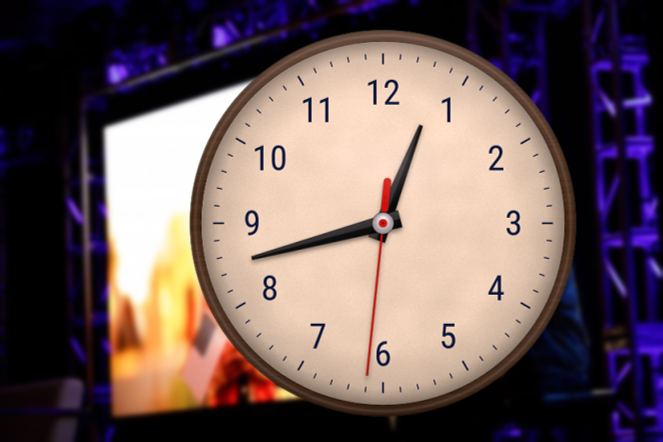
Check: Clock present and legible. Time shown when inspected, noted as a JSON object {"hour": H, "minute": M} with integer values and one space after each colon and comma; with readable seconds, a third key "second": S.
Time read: {"hour": 12, "minute": 42, "second": 31}
